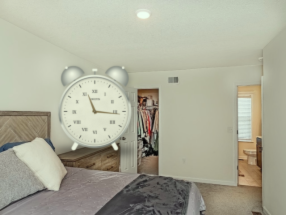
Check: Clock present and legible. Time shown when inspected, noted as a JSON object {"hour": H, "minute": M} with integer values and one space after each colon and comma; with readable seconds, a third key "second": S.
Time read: {"hour": 11, "minute": 16}
